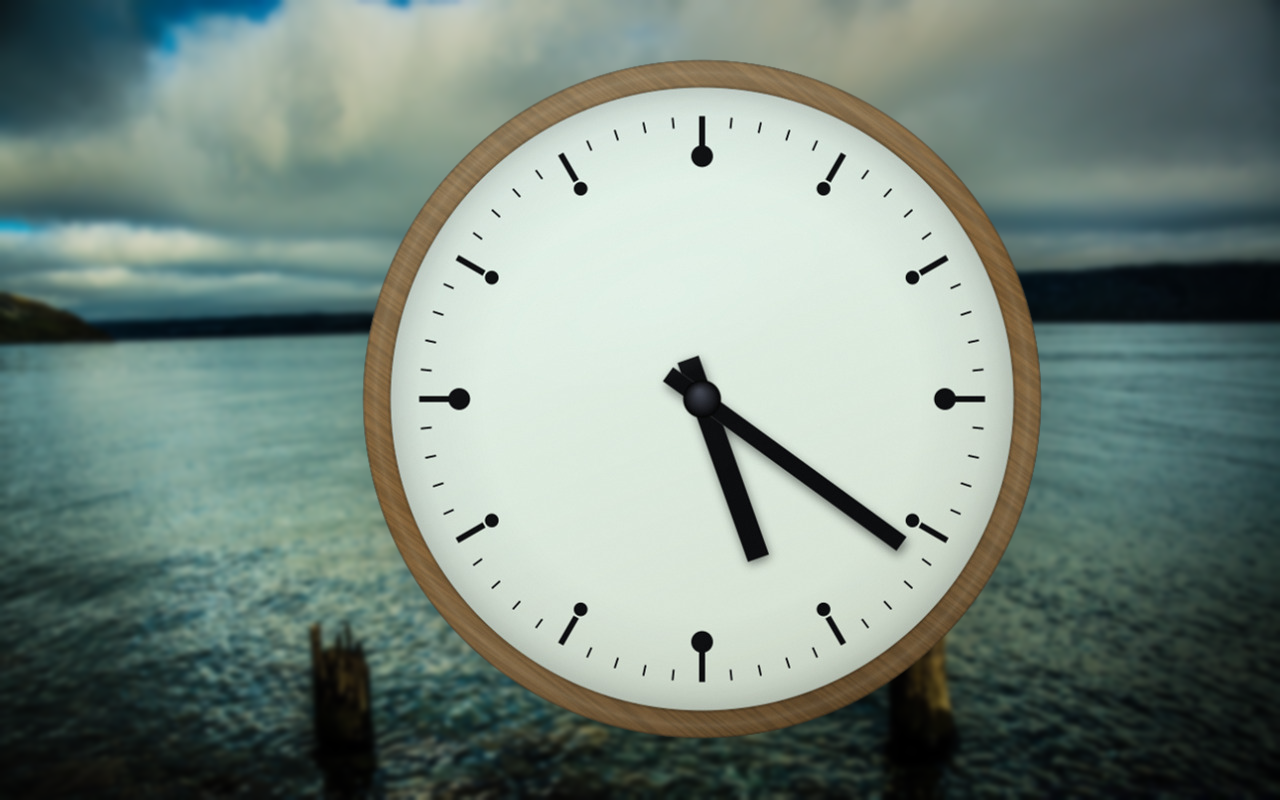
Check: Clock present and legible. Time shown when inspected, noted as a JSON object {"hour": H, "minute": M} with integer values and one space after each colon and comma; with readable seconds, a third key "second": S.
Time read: {"hour": 5, "minute": 21}
